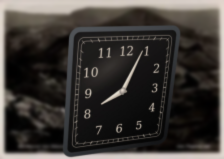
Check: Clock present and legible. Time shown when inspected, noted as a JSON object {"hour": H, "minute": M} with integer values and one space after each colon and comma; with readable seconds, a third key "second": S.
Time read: {"hour": 8, "minute": 4}
